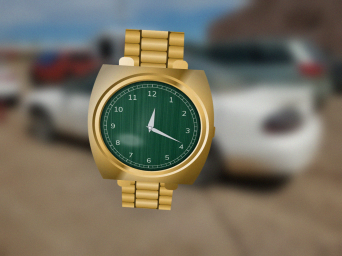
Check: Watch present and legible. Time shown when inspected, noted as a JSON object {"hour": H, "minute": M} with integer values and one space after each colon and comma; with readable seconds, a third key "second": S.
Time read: {"hour": 12, "minute": 19}
